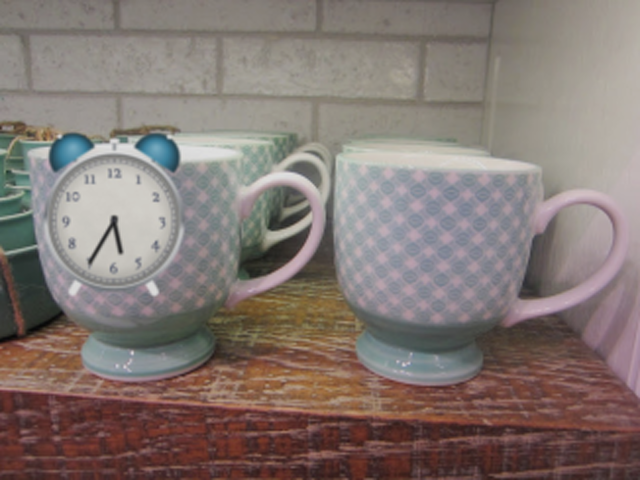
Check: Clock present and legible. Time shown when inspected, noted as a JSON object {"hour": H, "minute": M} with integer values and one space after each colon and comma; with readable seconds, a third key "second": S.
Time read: {"hour": 5, "minute": 35}
